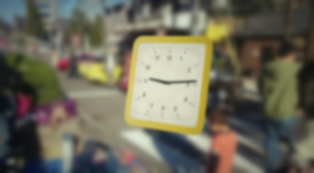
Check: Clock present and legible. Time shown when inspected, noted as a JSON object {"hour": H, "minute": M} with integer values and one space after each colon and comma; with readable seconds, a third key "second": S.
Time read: {"hour": 9, "minute": 14}
